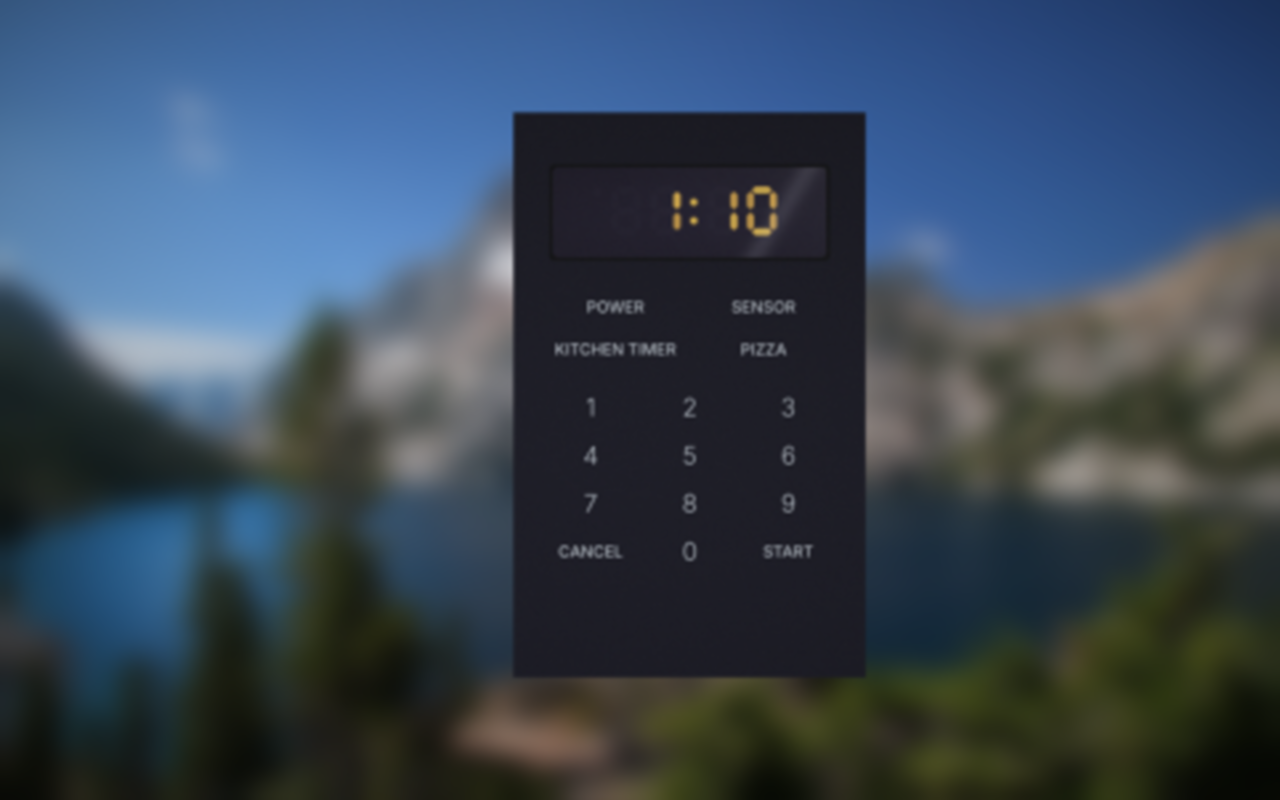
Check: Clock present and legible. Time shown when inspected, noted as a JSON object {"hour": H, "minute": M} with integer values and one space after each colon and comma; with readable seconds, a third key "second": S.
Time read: {"hour": 1, "minute": 10}
